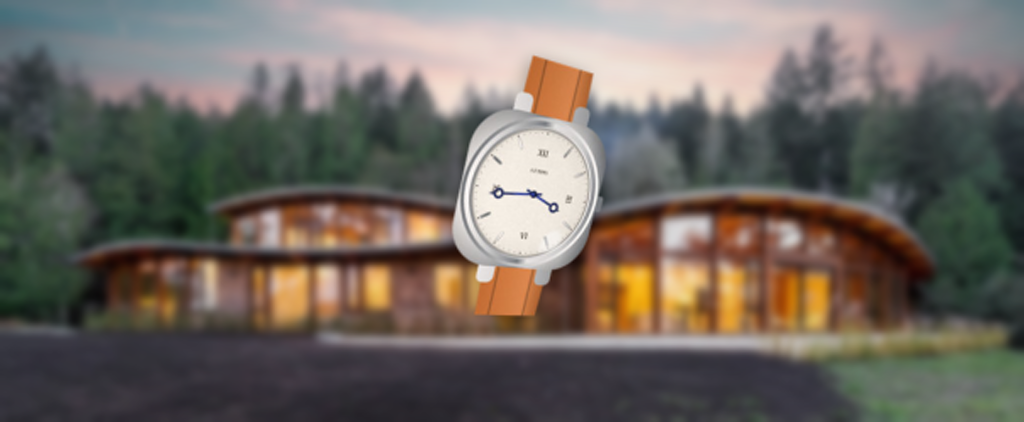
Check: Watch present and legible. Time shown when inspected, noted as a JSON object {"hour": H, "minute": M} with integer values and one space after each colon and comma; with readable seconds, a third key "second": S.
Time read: {"hour": 3, "minute": 44}
